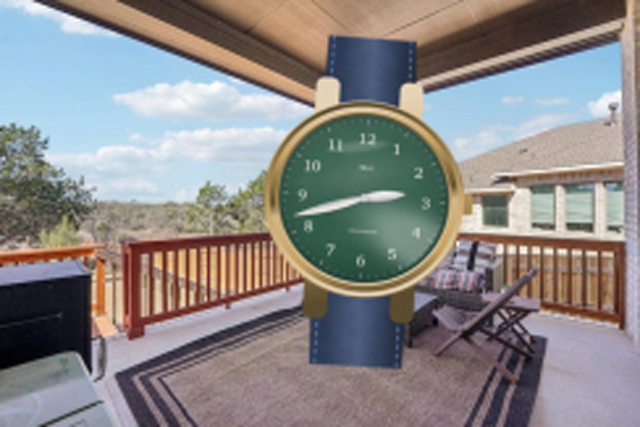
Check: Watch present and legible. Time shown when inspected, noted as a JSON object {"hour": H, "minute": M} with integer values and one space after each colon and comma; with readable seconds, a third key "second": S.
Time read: {"hour": 2, "minute": 42}
